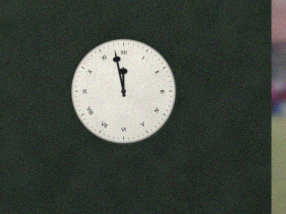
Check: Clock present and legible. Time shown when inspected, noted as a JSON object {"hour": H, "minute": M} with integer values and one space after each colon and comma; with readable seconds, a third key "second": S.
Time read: {"hour": 11, "minute": 58}
